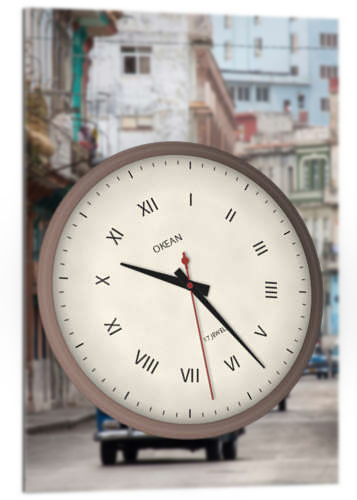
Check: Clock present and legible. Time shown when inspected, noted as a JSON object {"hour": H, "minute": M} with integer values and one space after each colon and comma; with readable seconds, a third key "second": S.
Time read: {"hour": 10, "minute": 27, "second": 33}
